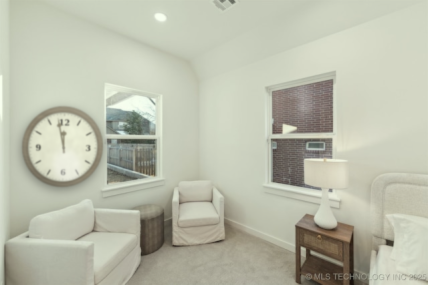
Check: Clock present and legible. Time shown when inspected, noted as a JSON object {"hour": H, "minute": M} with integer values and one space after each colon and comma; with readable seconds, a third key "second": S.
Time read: {"hour": 11, "minute": 58}
